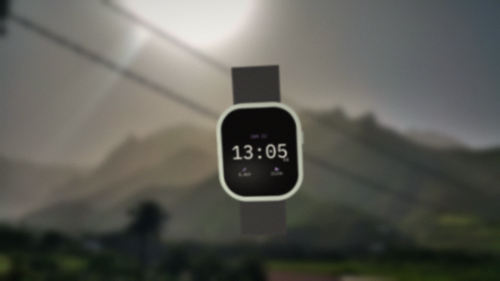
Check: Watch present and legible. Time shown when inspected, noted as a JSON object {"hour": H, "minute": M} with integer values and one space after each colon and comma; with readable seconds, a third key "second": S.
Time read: {"hour": 13, "minute": 5}
